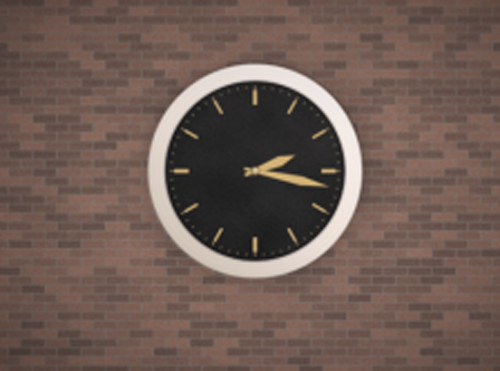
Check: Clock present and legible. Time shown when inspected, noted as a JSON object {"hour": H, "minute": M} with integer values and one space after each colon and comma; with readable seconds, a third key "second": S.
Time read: {"hour": 2, "minute": 17}
